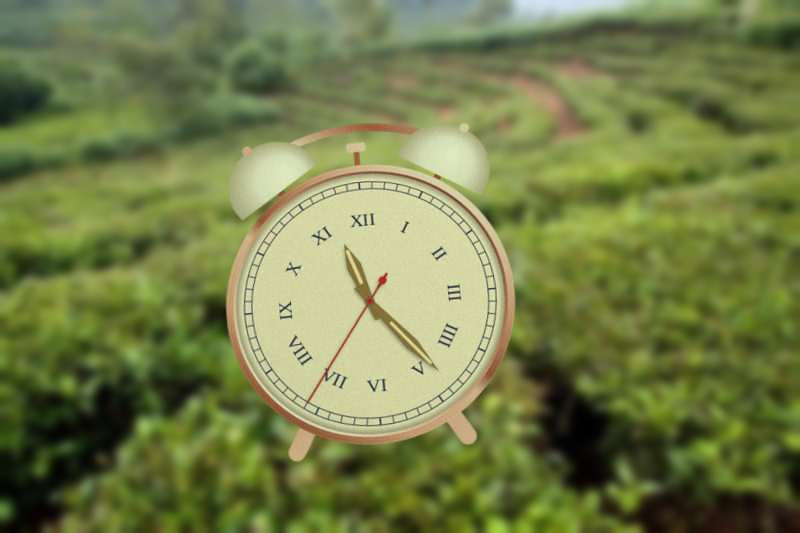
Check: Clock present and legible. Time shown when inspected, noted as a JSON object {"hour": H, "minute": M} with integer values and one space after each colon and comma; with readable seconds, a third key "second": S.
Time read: {"hour": 11, "minute": 23, "second": 36}
